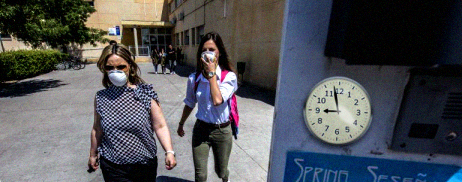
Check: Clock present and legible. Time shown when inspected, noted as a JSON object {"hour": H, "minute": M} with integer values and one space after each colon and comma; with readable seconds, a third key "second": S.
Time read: {"hour": 8, "minute": 58}
